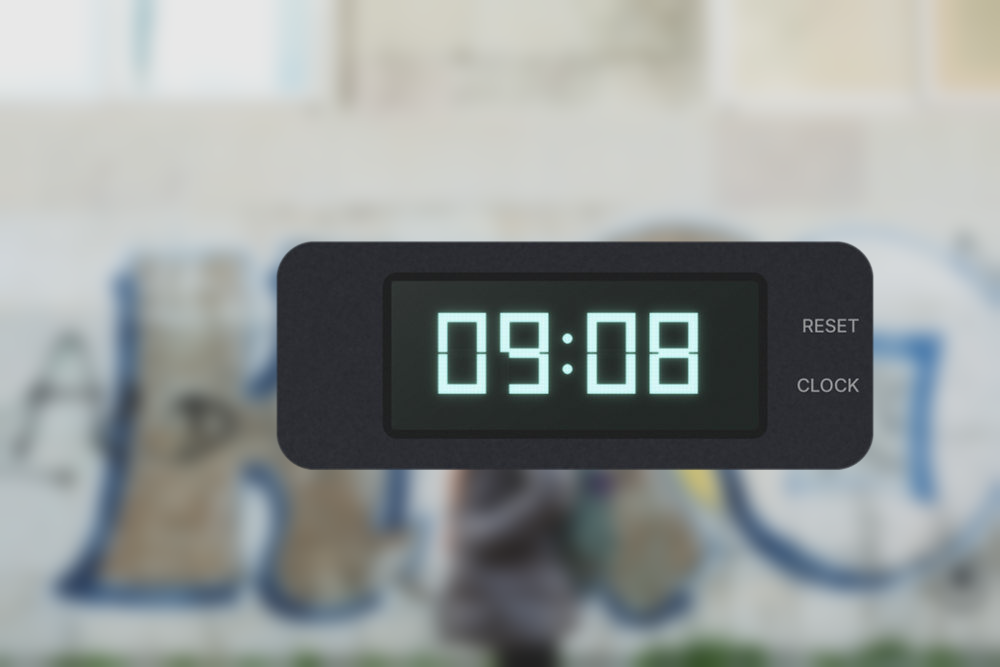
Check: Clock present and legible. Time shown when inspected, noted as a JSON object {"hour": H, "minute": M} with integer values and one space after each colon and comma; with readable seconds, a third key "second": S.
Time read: {"hour": 9, "minute": 8}
